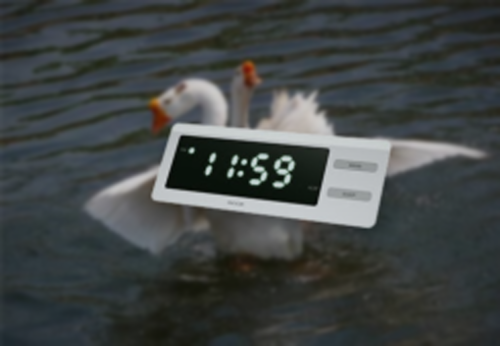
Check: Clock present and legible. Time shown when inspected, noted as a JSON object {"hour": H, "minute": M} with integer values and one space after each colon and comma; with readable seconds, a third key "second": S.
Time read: {"hour": 11, "minute": 59}
